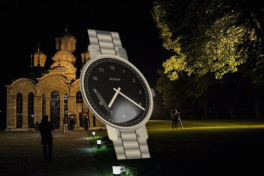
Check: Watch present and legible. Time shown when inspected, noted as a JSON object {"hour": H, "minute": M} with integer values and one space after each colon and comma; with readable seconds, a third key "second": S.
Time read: {"hour": 7, "minute": 21}
